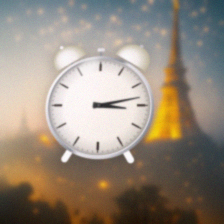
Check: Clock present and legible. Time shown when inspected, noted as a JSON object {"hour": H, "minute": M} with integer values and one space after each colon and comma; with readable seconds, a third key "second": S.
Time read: {"hour": 3, "minute": 13}
